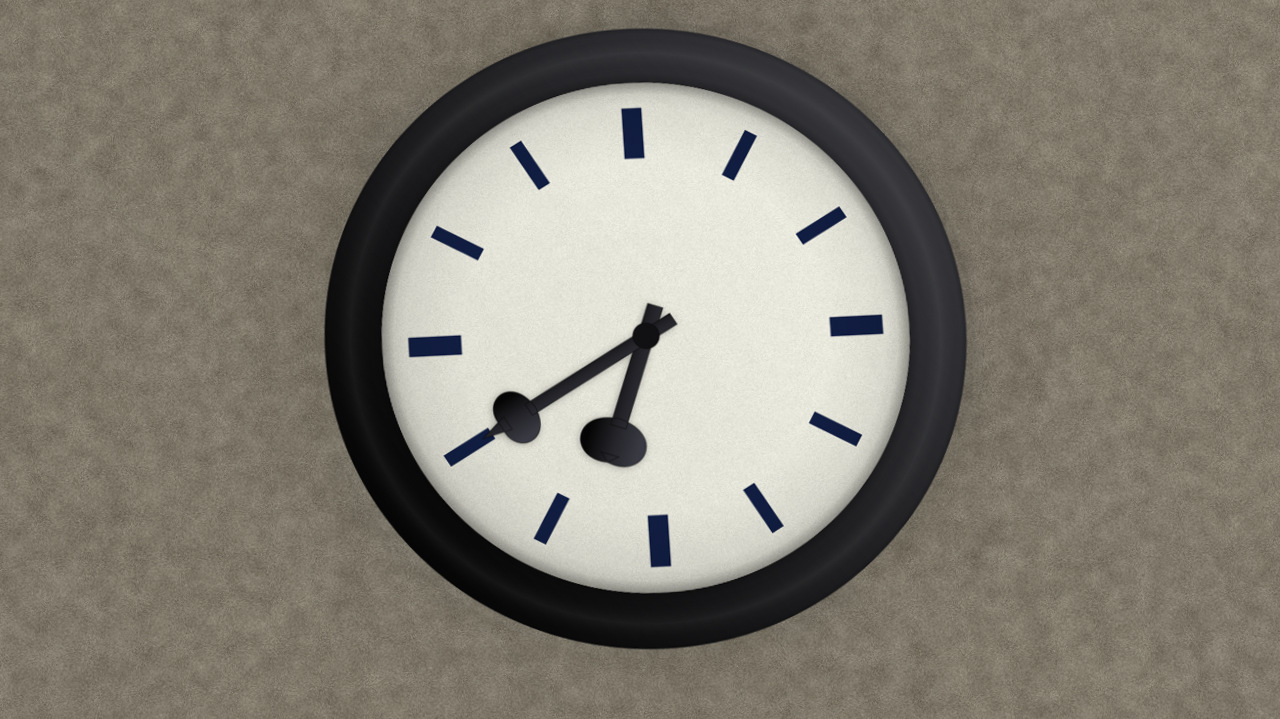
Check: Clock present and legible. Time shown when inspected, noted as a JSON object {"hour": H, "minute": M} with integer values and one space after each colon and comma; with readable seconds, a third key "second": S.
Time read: {"hour": 6, "minute": 40}
